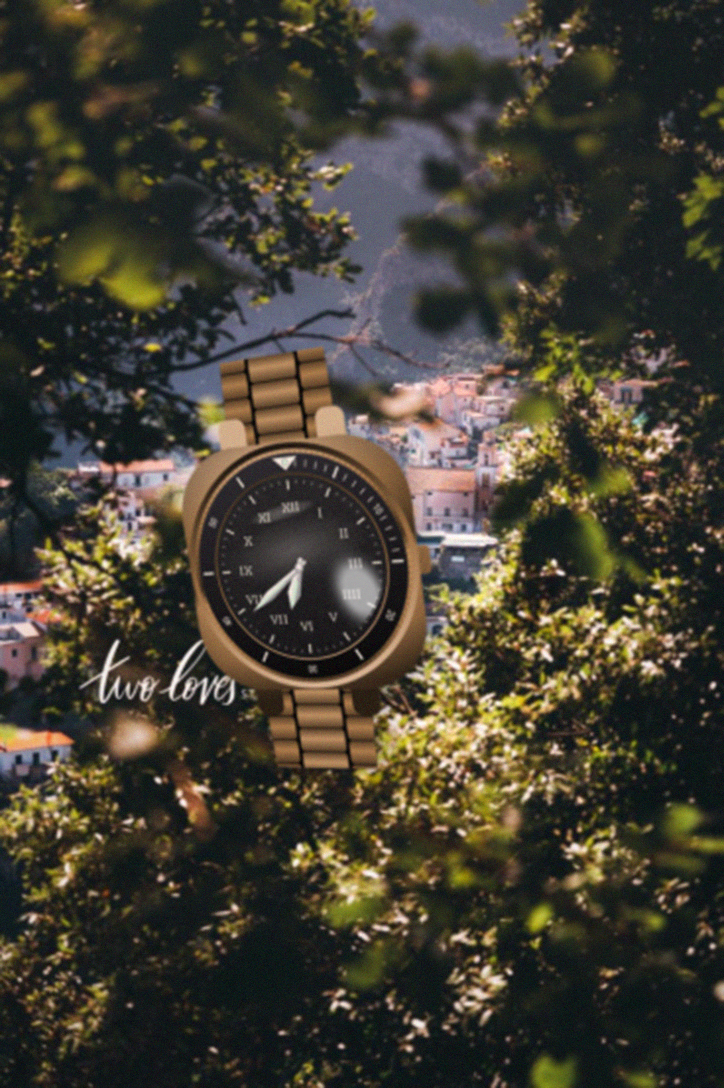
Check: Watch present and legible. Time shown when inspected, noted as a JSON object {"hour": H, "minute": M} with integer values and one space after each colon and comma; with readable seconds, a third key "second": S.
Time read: {"hour": 6, "minute": 39}
